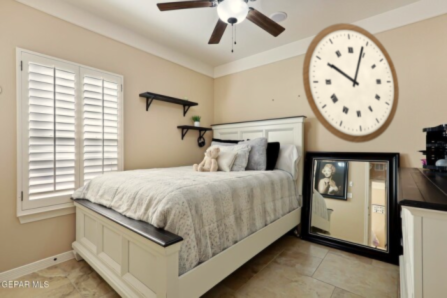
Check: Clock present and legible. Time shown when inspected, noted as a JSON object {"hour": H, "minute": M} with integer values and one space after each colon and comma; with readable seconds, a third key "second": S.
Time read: {"hour": 10, "minute": 4}
